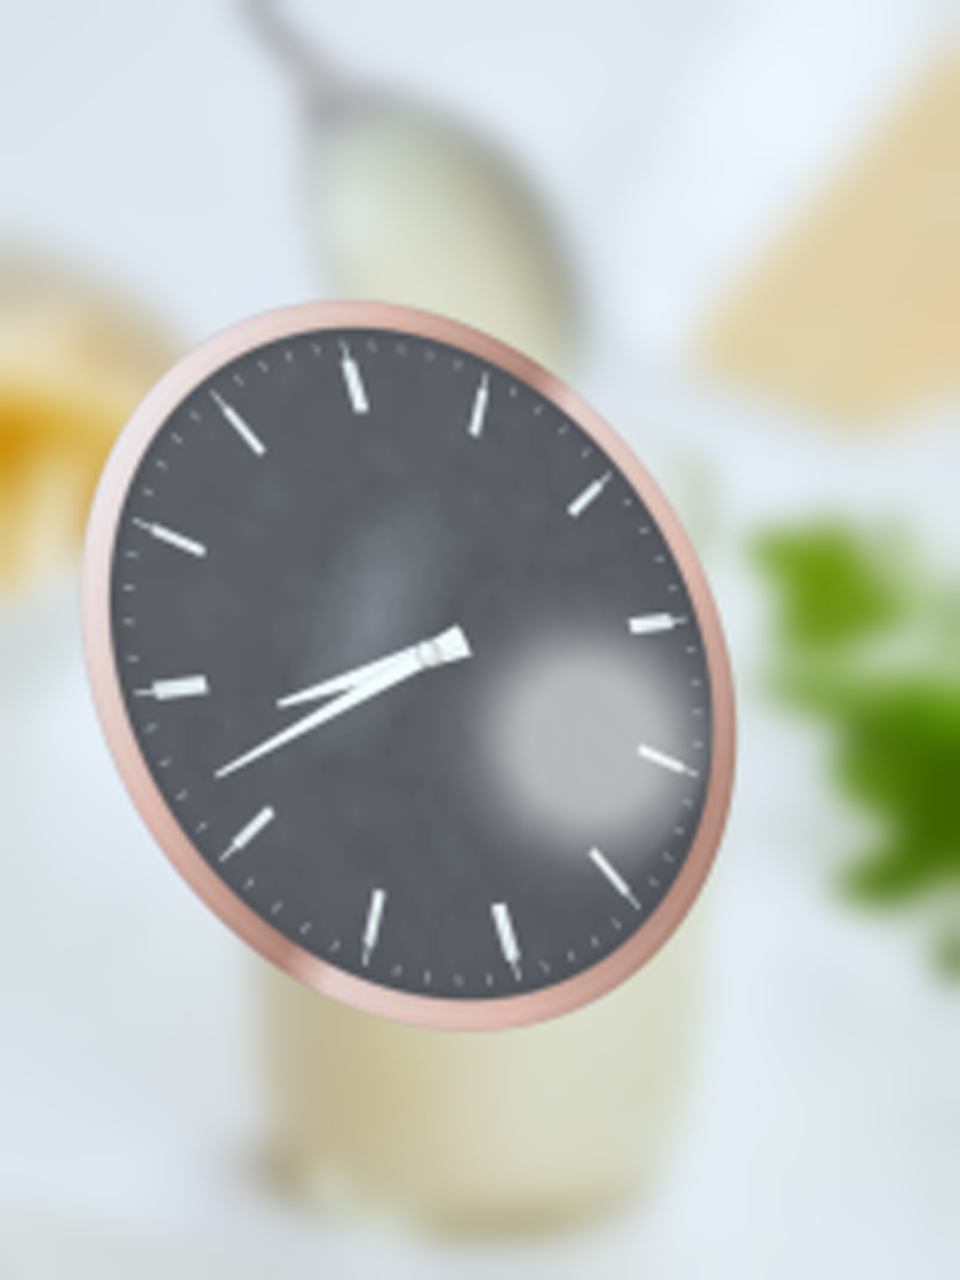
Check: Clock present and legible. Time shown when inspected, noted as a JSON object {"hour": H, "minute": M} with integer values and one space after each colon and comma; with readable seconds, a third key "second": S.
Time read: {"hour": 8, "minute": 42}
